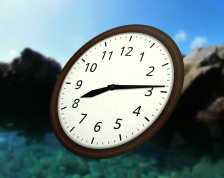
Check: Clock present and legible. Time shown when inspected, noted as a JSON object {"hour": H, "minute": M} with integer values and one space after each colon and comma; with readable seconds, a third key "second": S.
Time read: {"hour": 8, "minute": 14}
